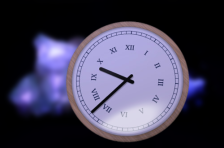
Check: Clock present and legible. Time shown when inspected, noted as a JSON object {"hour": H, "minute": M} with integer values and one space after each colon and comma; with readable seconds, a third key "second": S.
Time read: {"hour": 9, "minute": 37}
